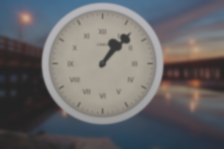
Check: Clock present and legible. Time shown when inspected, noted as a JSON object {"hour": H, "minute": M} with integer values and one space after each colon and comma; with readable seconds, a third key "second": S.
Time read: {"hour": 1, "minute": 7}
